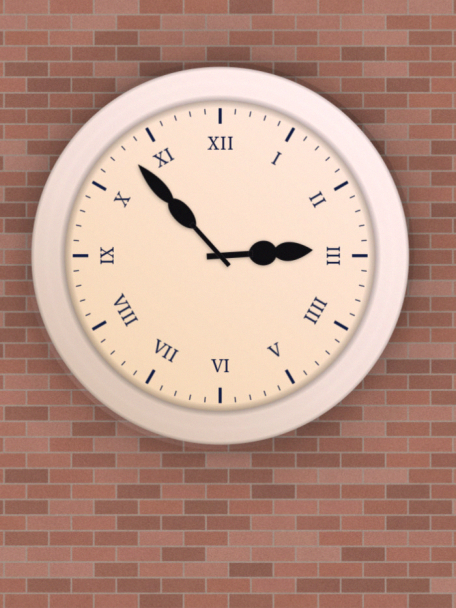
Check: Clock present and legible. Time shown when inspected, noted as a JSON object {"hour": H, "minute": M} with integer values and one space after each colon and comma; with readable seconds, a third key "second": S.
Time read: {"hour": 2, "minute": 53}
